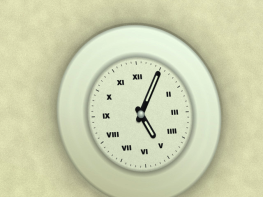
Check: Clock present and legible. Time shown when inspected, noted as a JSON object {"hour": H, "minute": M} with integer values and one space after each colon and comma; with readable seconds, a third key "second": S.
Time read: {"hour": 5, "minute": 5}
